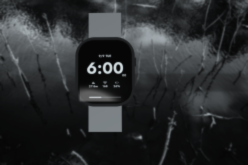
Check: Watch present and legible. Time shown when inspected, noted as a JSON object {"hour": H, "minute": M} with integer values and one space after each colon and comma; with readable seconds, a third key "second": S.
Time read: {"hour": 6, "minute": 0}
